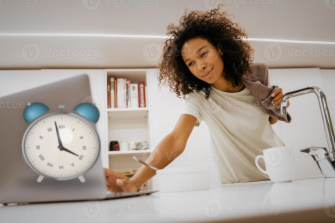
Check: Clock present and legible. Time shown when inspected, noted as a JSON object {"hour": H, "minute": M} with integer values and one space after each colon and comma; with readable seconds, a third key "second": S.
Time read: {"hour": 3, "minute": 58}
